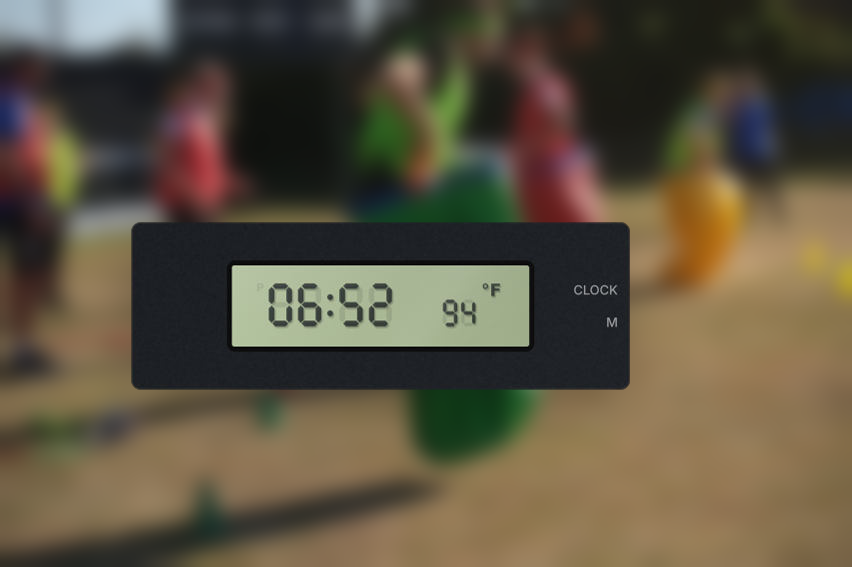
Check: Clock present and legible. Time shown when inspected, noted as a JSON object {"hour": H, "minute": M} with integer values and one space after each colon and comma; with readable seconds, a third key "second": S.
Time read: {"hour": 6, "minute": 52}
